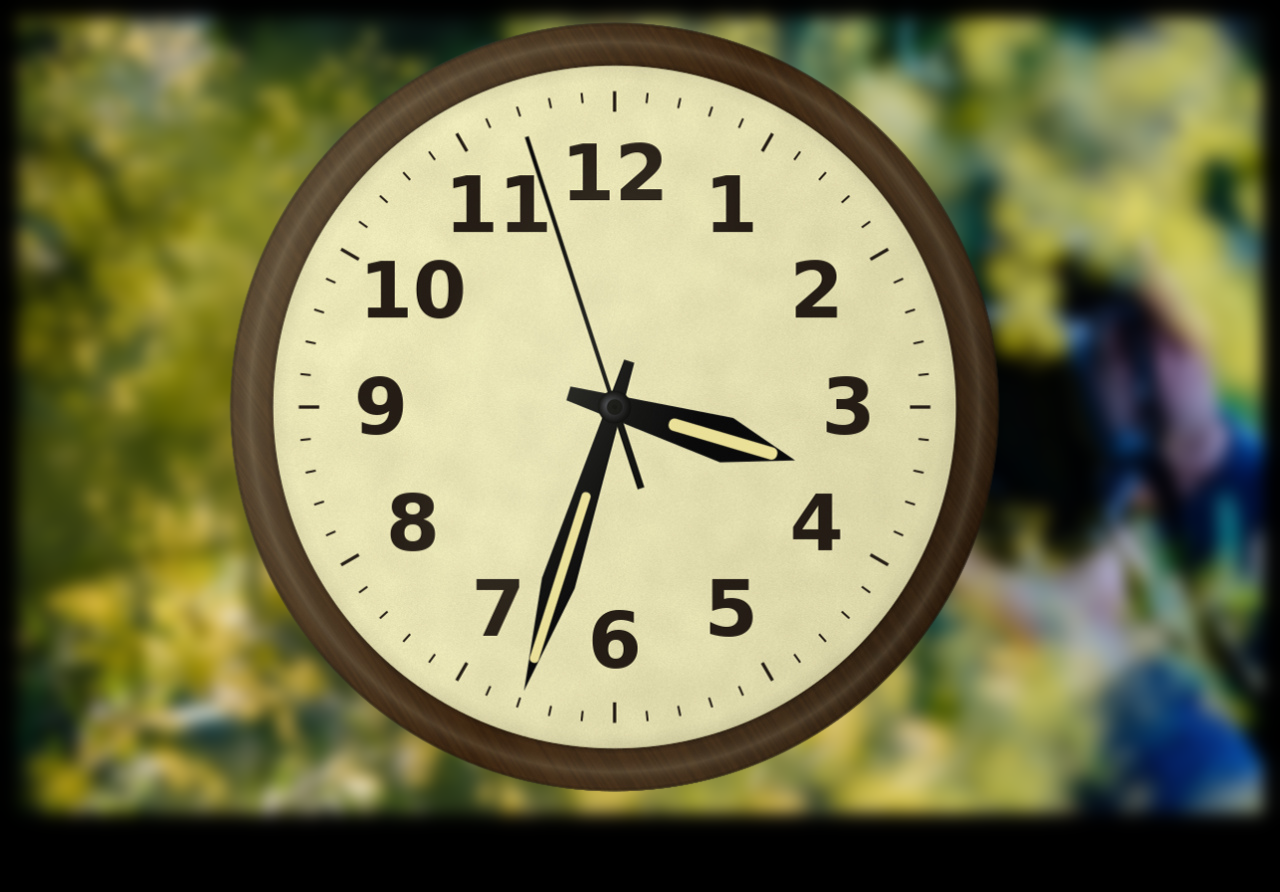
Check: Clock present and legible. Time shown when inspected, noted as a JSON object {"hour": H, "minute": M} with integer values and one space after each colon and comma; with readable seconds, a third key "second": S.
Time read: {"hour": 3, "minute": 32, "second": 57}
